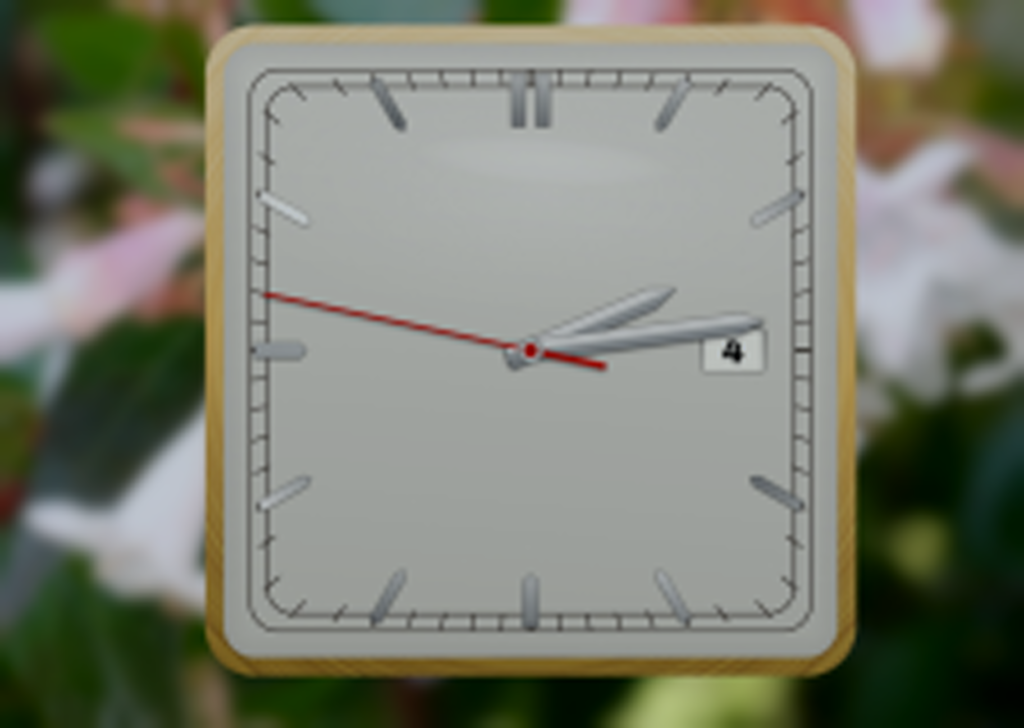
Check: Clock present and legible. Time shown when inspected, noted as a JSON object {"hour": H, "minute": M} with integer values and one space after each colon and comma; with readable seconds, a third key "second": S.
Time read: {"hour": 2, "minute": 13, "second": 47}
